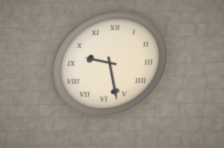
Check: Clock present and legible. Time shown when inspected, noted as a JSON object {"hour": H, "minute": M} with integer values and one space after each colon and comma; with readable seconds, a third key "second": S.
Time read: {"hour": 9, "minute": 27}
